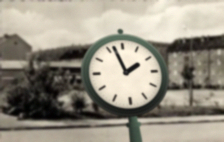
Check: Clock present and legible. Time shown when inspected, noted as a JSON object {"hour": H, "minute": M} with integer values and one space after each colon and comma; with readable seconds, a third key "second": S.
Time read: {"hour": 1, "minute": 57}
